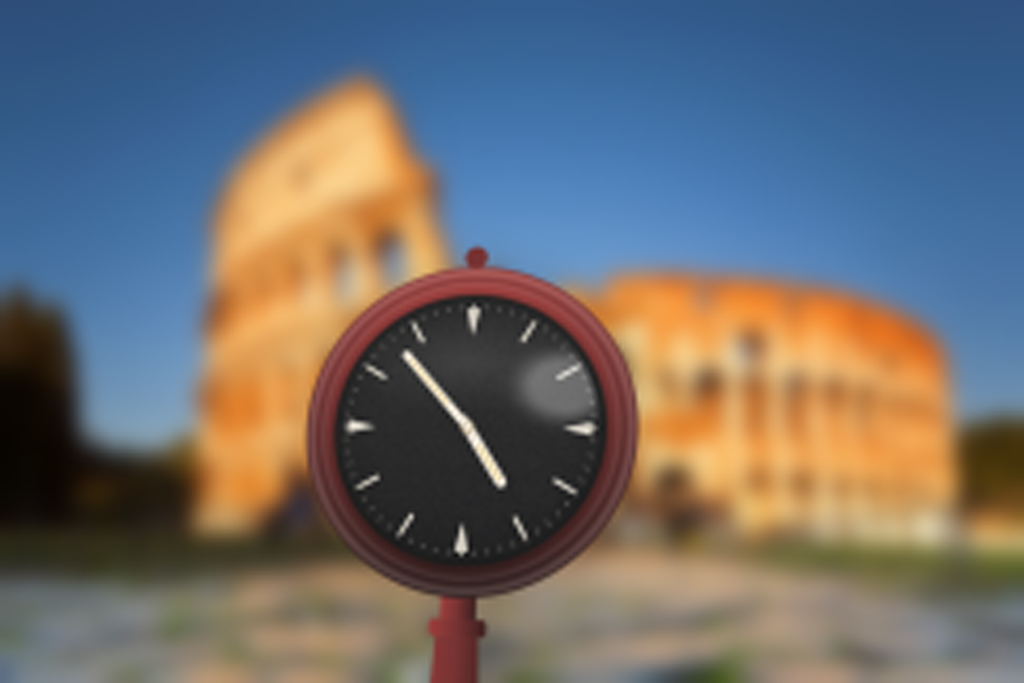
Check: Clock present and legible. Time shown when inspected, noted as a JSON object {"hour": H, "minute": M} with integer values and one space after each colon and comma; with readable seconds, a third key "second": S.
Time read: {"hour": 4, "minute": 53}
